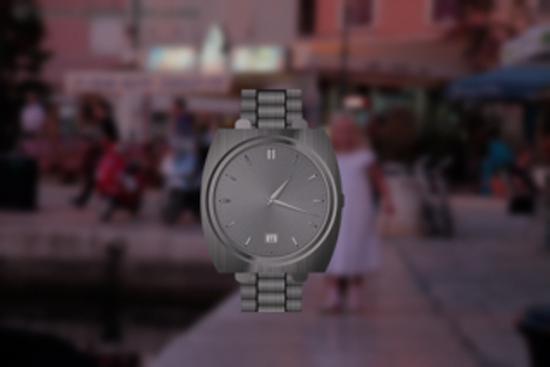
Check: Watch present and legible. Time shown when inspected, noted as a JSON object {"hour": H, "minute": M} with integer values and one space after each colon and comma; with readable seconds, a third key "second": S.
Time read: {"hour": 1, "minute": 18}
